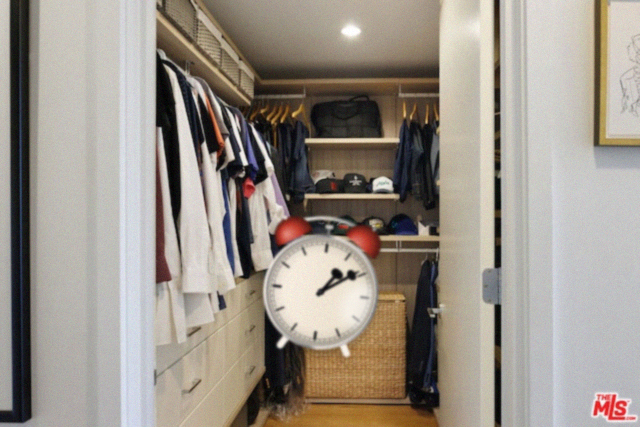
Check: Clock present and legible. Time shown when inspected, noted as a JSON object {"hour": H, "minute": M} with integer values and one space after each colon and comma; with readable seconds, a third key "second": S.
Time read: {"hour": 1, "minute": 9}
